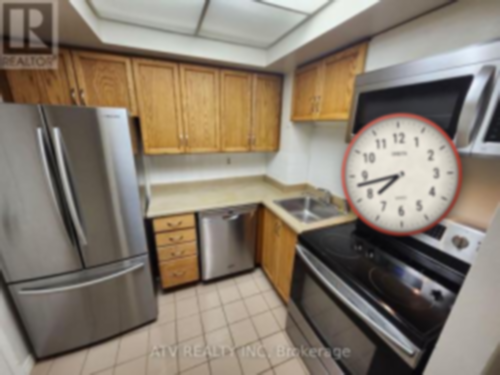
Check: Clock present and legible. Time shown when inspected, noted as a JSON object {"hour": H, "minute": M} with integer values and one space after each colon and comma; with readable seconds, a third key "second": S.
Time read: {"hour": 7, "minute": 43}
